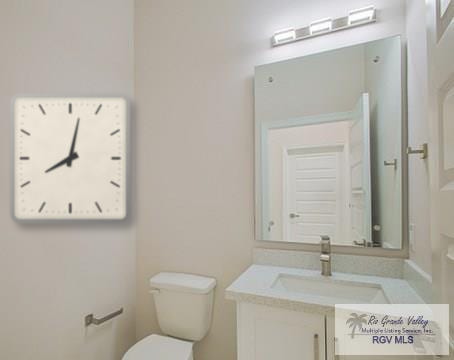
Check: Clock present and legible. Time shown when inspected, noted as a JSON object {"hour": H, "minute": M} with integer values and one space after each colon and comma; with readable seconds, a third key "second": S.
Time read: {"hour": 8, "minute": 2}
